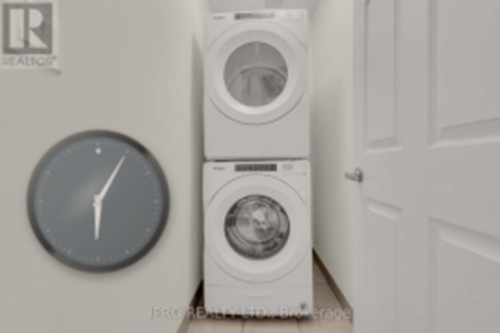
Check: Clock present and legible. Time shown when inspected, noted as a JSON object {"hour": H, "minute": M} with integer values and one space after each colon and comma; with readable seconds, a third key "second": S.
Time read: {"hour": 6, "minute": 5}
